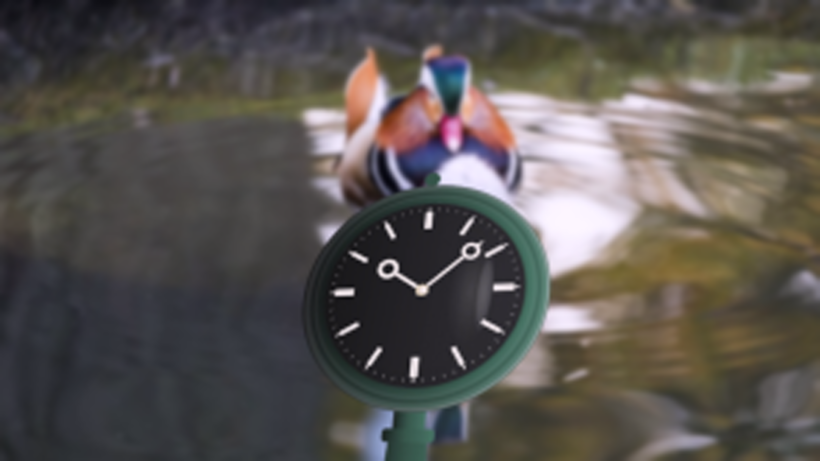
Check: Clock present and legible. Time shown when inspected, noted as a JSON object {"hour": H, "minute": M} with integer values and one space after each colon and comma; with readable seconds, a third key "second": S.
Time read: {"hour": 10, "minute": 8}
